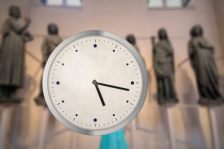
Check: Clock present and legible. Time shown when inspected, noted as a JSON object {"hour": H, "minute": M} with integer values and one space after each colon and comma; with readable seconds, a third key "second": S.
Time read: {"hour": 5, "minute": 17}
